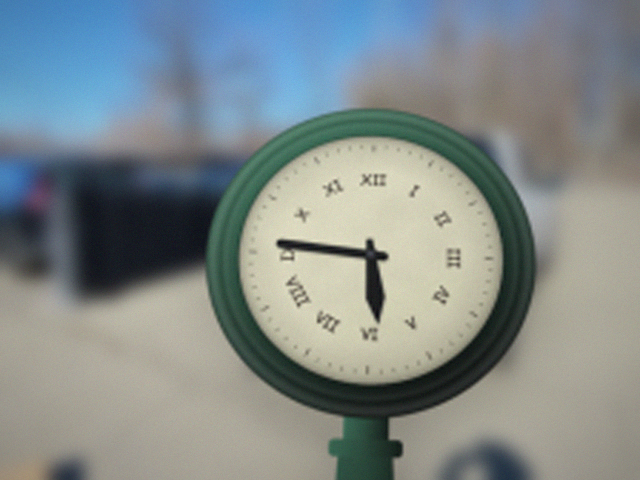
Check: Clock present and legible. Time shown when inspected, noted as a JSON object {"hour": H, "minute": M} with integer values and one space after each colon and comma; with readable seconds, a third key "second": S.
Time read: {"hour": 5, "minute": 46}
